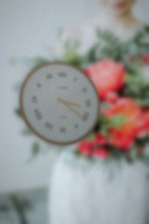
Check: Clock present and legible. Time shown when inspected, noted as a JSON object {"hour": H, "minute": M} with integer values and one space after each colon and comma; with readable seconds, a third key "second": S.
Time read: {"hour": 3, "minute": 21}
